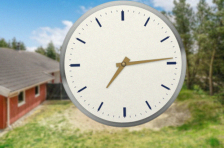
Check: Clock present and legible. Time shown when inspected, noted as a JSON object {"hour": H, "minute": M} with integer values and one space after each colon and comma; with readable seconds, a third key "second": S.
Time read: {"hour": 7, "minute": 14}
